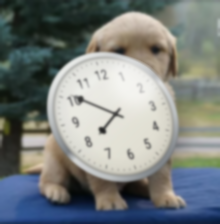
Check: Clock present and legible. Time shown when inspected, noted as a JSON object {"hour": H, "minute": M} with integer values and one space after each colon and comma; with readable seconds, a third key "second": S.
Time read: {"hour": 7, "minute": 51}
